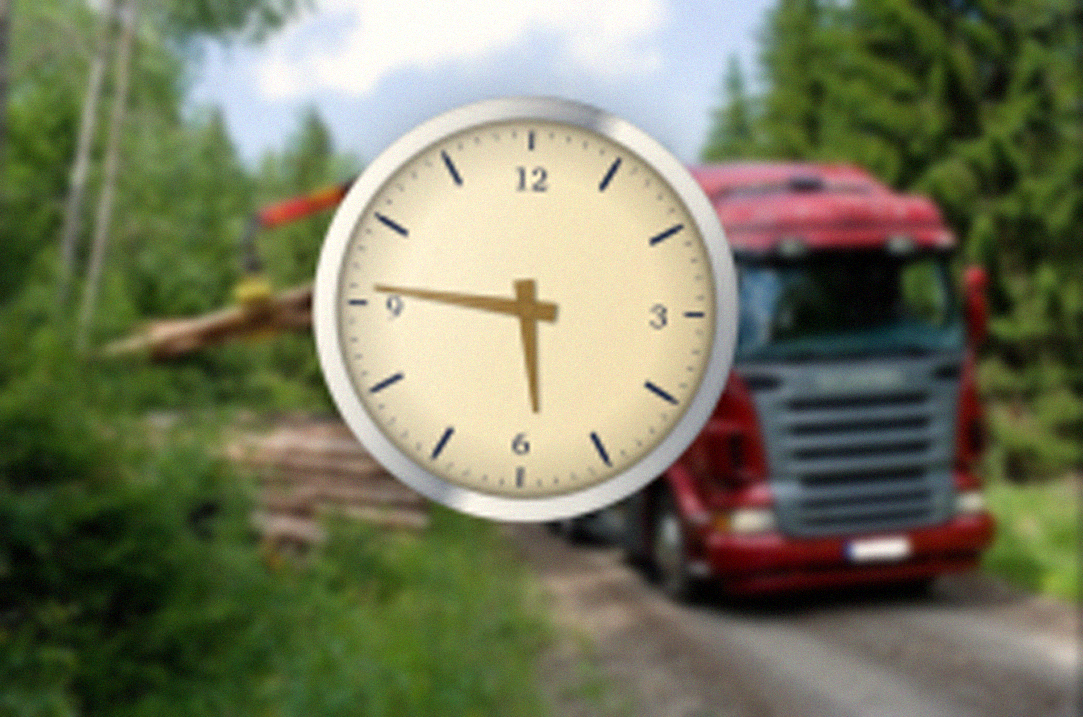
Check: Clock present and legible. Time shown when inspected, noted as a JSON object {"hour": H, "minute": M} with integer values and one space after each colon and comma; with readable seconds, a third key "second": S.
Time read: {"hour": 5, "minute": 46}
